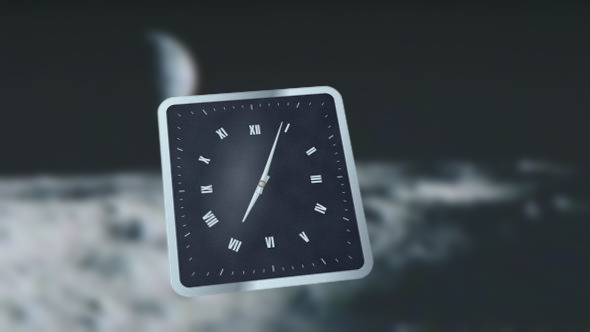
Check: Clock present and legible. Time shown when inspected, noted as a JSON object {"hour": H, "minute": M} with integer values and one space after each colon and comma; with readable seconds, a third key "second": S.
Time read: {"hour": 7, "minute": 4}
